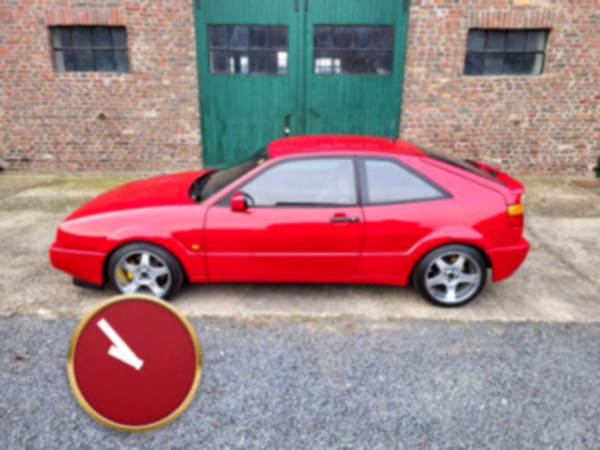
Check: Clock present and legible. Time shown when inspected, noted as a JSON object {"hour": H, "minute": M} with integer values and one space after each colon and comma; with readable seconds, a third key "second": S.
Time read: {"hour": 9, "minute": 53}
